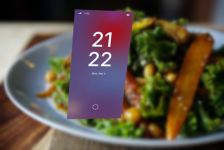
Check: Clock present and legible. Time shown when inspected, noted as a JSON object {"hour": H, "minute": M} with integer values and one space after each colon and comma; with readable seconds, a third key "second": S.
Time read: {"hour": 21, "minute": 22}
